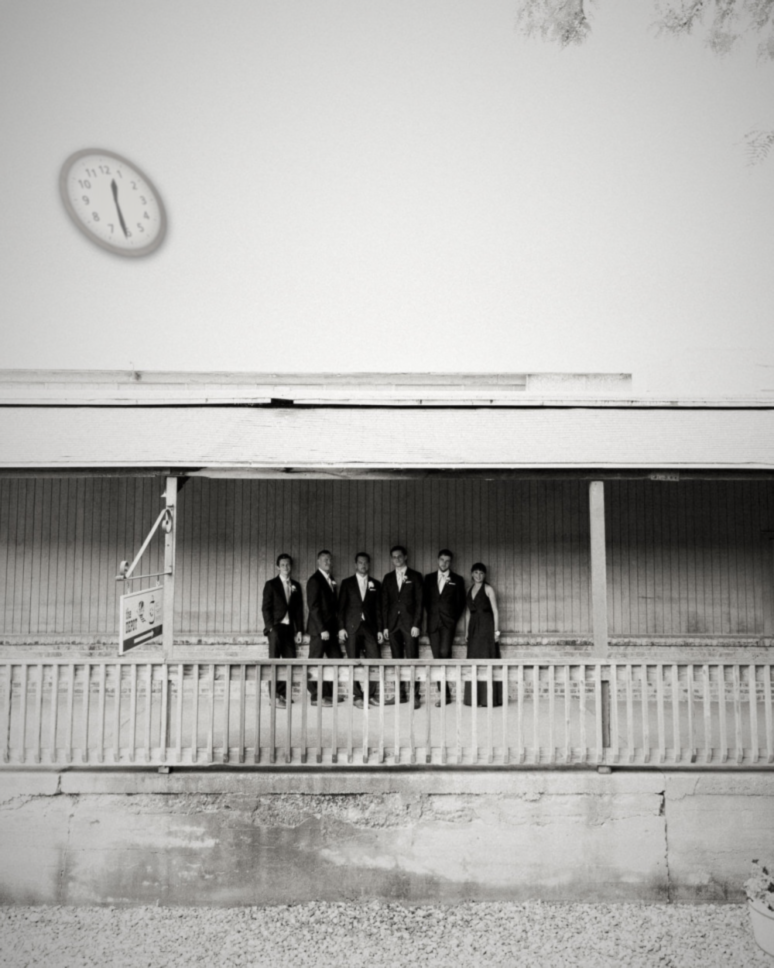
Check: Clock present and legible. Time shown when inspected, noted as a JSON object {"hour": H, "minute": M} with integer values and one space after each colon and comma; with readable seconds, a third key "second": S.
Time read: {"hour": 12, "minute": 31}
